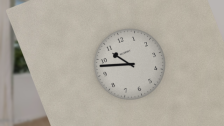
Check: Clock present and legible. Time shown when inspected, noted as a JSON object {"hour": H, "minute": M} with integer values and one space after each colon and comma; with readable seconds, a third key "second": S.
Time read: {"hour": 10, "minute": 48}
